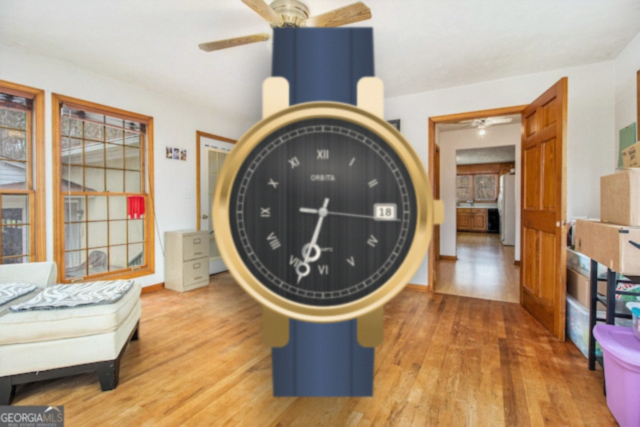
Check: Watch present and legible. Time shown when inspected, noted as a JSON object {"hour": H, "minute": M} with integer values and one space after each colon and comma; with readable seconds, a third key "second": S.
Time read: {"hour": 6, "minute": 33, "second": 16}
